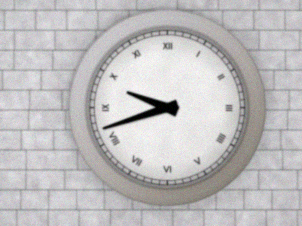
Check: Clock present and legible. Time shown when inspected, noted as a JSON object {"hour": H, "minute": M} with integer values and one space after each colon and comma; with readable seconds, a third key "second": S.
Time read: {"hour": 9, "minute": 42}
